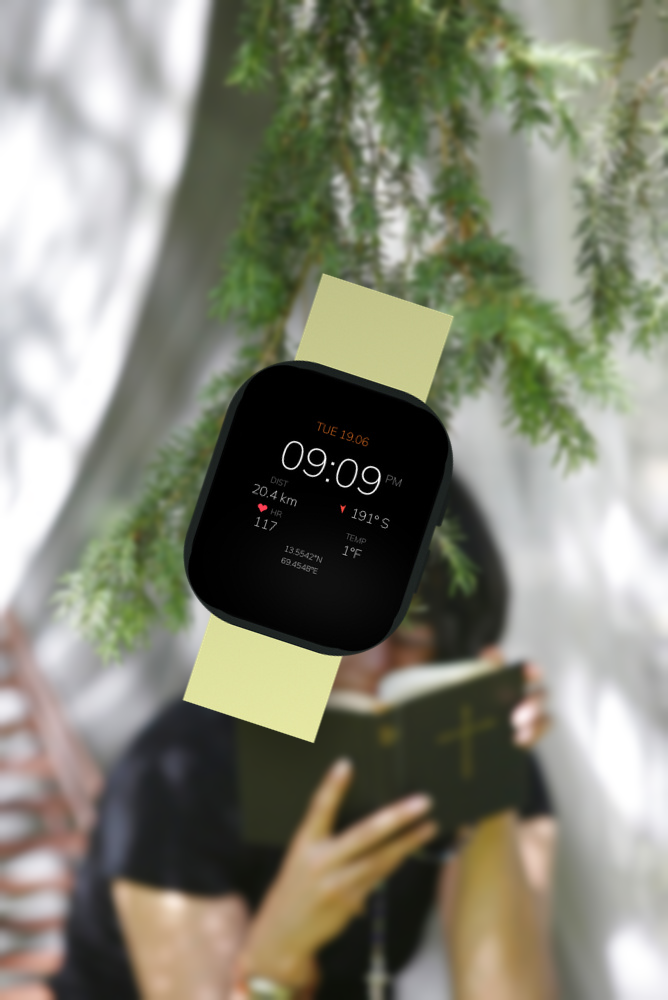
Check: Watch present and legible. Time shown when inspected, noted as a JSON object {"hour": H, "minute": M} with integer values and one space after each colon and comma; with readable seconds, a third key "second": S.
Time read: {"hour": 9, "minute": 9}
